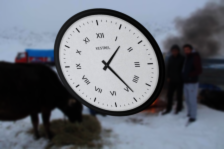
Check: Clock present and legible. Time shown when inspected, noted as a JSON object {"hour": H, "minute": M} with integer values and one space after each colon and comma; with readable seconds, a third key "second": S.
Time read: {"hour": 1, "minute": 24}
